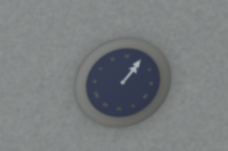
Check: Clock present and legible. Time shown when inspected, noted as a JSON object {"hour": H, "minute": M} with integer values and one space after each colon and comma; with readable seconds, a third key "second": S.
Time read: {"hour": 1, "minute": 5}
